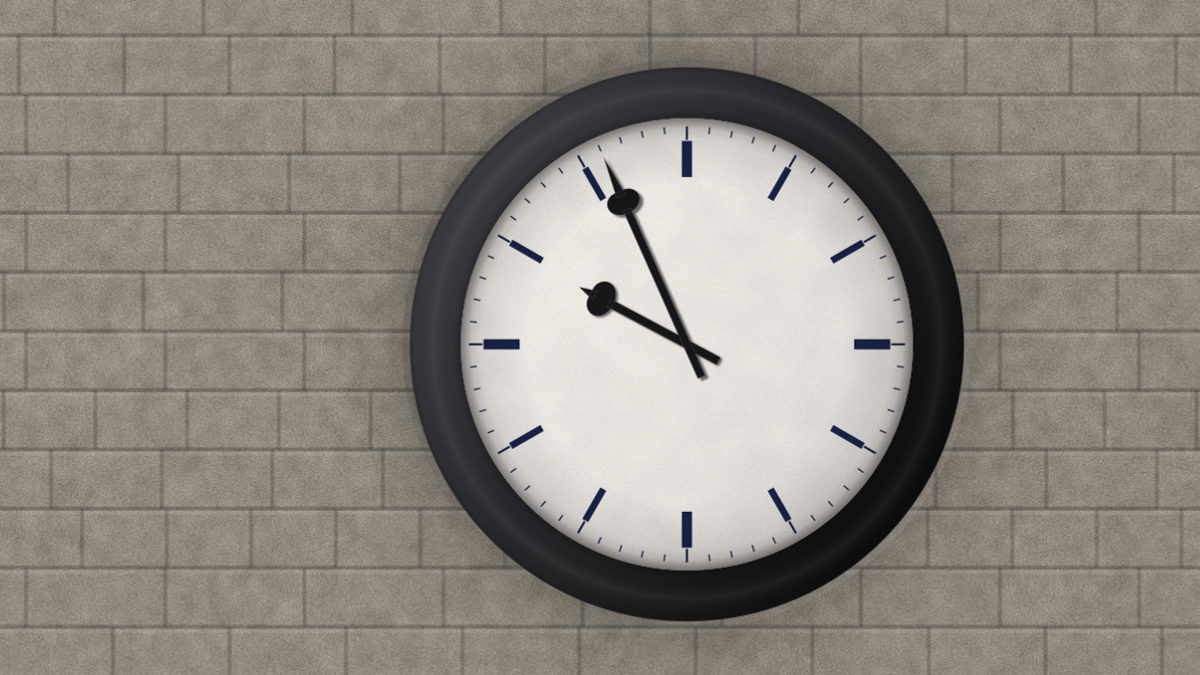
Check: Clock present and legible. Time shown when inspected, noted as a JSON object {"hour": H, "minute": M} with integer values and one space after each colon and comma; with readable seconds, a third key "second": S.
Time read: {"hour": 9, "minute": 56}
